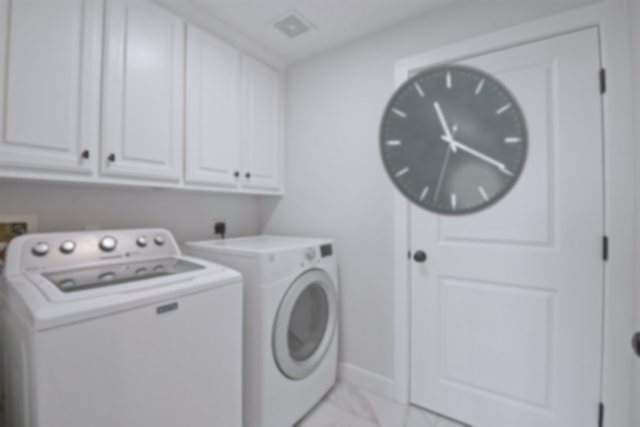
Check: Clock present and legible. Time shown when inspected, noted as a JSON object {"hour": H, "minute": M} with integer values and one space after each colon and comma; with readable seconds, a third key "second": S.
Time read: {"hour": 11, "minute": 19, "second": 33}
